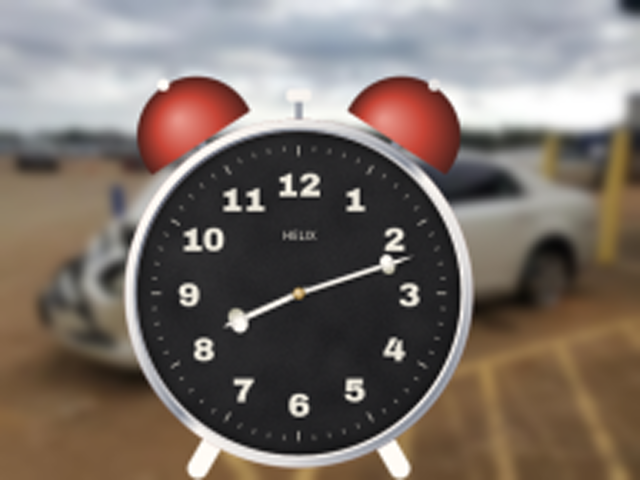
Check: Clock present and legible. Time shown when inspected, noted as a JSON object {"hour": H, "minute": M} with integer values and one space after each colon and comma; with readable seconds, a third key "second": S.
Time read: {"hour": 8, "minute": 12}
